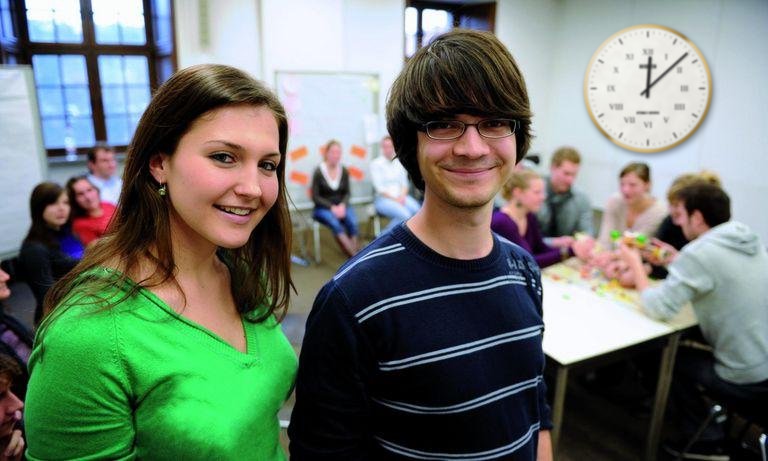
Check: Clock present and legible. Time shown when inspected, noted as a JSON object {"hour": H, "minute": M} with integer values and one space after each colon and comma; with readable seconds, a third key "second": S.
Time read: {"hour": 12, "minute": 8}
